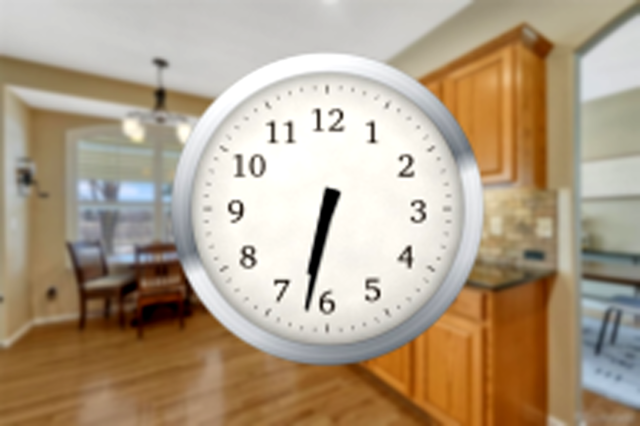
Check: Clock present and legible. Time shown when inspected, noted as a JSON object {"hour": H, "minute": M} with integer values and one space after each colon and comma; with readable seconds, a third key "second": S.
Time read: {"hour": 6, "minute": 32}
